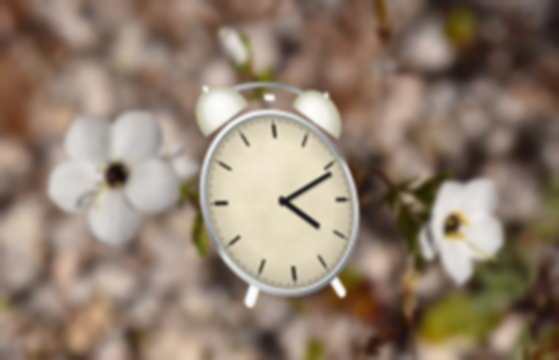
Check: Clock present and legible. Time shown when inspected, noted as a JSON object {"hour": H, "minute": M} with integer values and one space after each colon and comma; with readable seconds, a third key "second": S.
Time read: {"hour": 4, "minute": 11}
